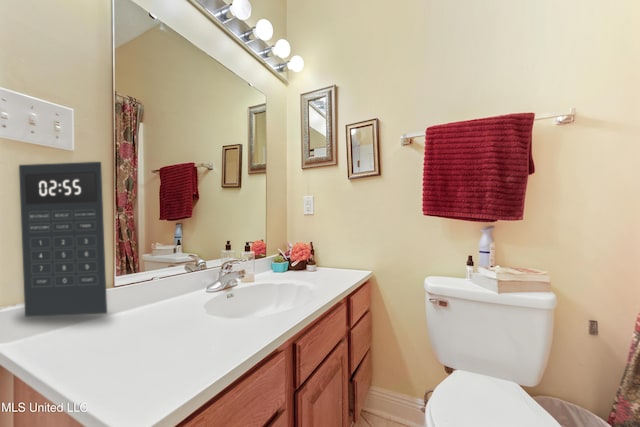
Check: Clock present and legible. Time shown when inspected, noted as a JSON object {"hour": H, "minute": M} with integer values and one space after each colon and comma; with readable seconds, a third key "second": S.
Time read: {"hour": 2, "minute": 55}
